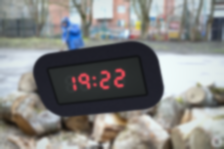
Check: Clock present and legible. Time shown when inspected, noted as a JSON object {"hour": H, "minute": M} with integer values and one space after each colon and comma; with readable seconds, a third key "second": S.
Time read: {"hour": 19, "minute": 22}
